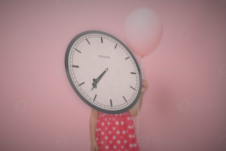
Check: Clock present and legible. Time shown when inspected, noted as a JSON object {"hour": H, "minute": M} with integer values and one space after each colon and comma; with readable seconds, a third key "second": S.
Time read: {"hour": 7, "minute": 37}
